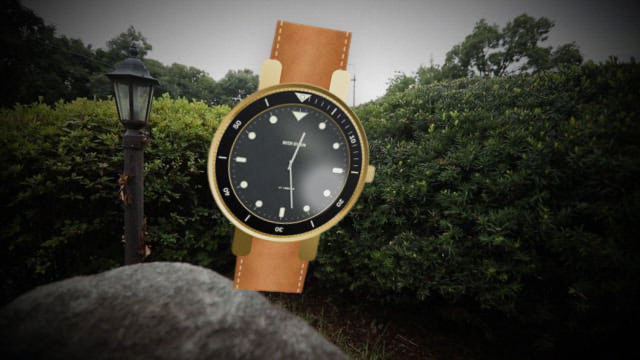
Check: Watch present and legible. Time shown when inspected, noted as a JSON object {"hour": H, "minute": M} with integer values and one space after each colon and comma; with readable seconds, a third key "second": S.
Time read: {"hour": 12, "minute": 28}
